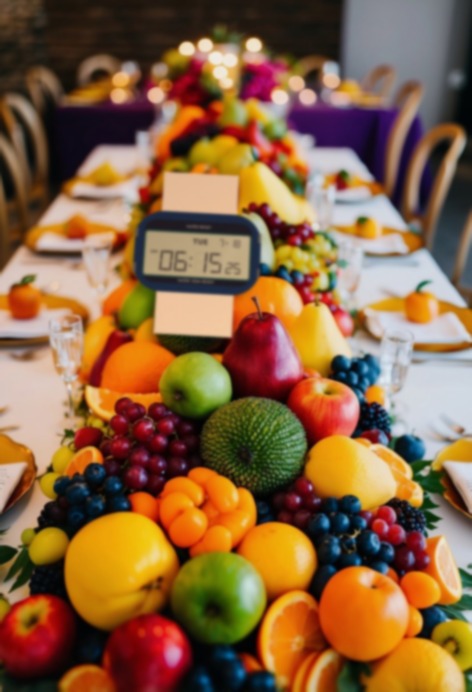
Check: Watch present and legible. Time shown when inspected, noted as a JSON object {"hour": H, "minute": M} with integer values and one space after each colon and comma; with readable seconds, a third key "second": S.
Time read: {"hour": 6, "minute": 15}
